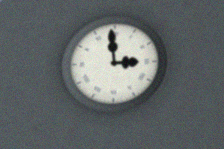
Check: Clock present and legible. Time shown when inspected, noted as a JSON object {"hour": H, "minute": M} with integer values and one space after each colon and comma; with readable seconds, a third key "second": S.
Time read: {"hour": 2, "minute": 59}
